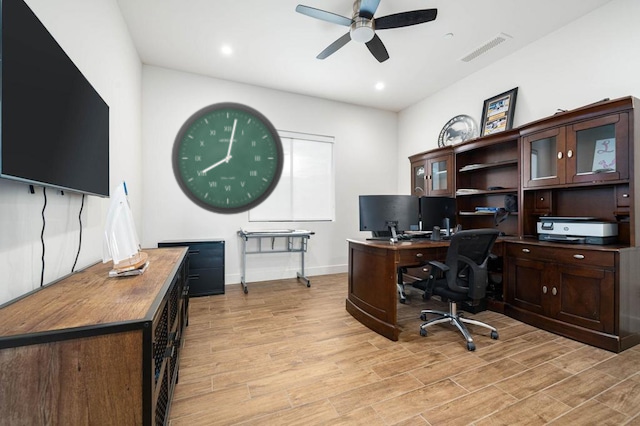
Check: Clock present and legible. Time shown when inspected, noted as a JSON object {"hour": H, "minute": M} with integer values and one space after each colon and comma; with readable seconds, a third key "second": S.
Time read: {"hour": 8, "minute": 2}
